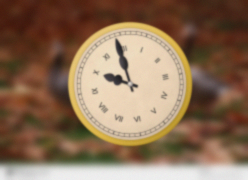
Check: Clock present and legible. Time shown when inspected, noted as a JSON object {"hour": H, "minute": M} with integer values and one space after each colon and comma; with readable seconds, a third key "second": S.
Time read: {"hour": 9, "minute": 59}
